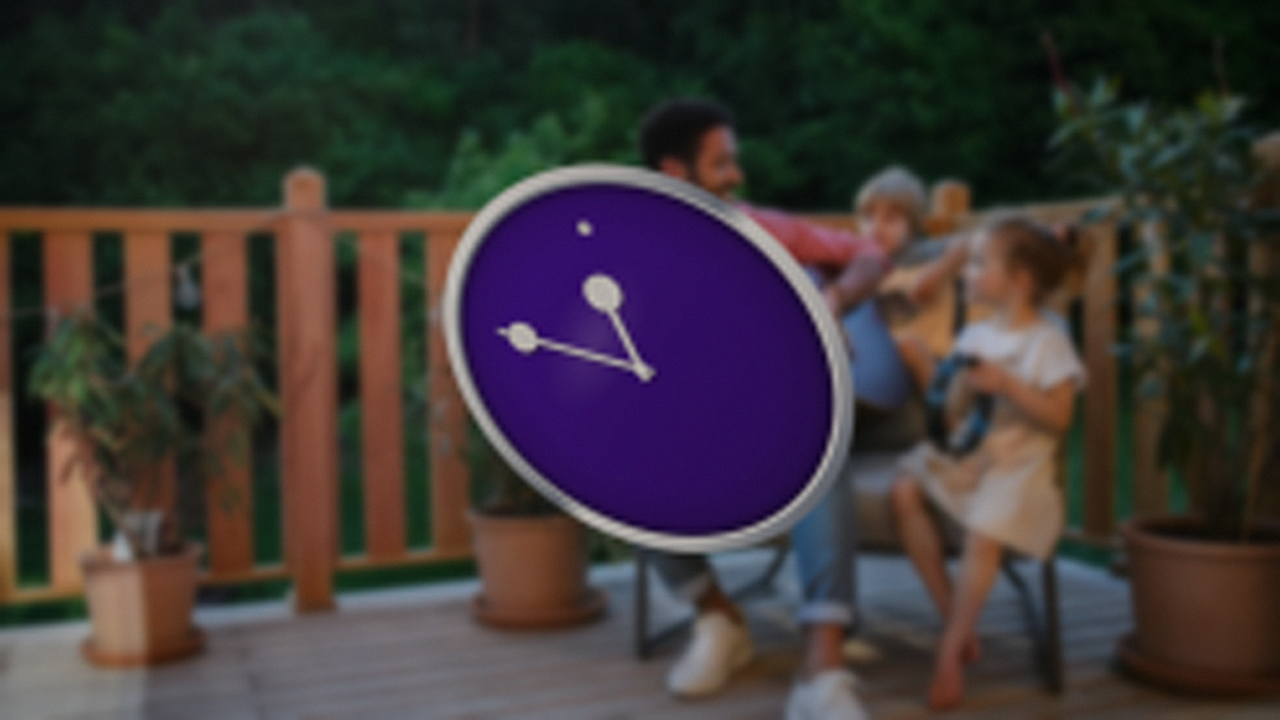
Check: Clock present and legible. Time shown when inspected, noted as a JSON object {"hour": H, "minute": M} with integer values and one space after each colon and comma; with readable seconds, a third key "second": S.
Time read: {"hour": 11, "minute": 49}
